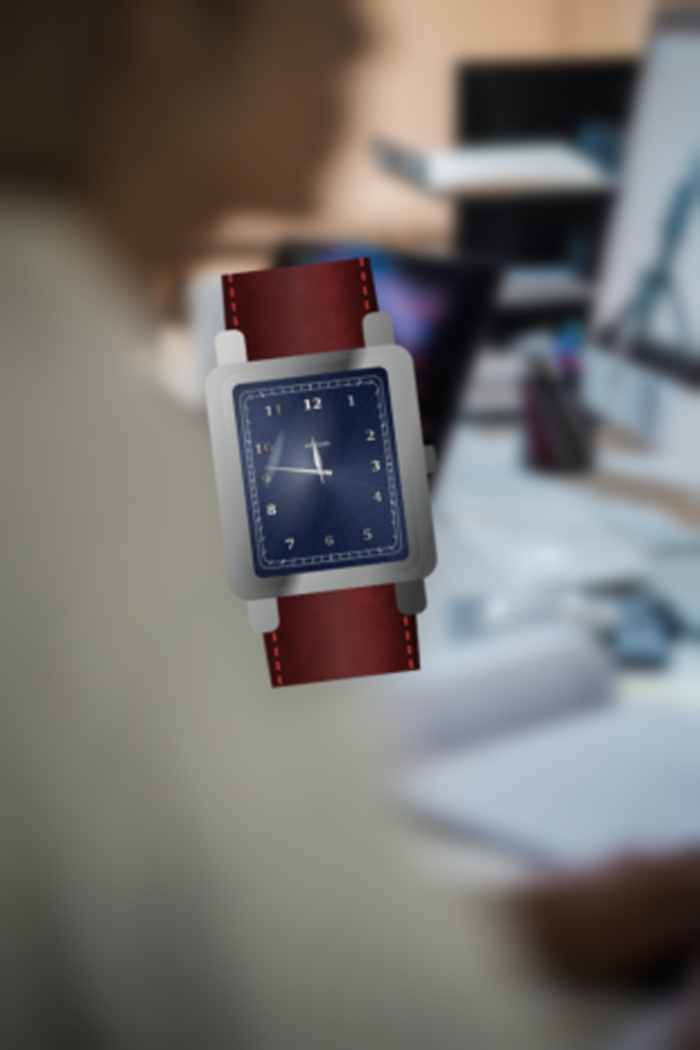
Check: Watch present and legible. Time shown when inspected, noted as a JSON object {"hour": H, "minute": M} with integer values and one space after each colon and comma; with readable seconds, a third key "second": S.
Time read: {"hour": 11, "minute": 47}
